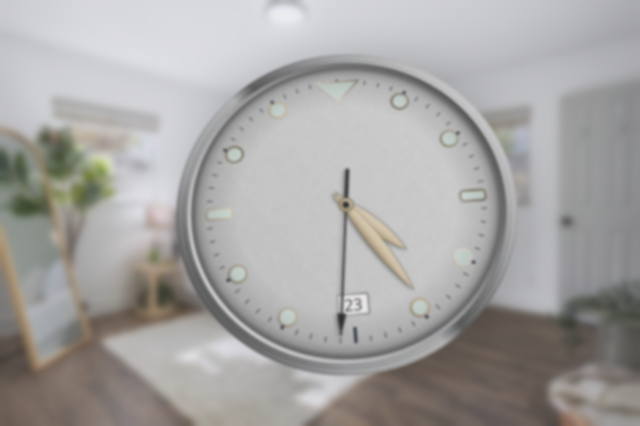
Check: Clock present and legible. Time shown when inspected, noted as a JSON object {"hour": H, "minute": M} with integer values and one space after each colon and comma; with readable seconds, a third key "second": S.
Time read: {"hour": 4, "minute": 24, "second": 31}
